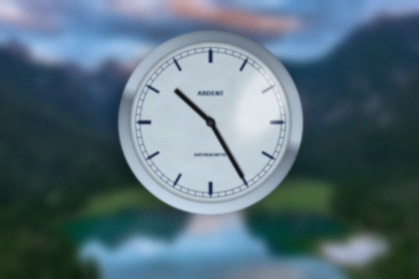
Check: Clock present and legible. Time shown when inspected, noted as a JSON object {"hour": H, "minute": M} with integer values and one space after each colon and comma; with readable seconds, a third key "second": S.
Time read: {"hour": 10, "minute": 25}
